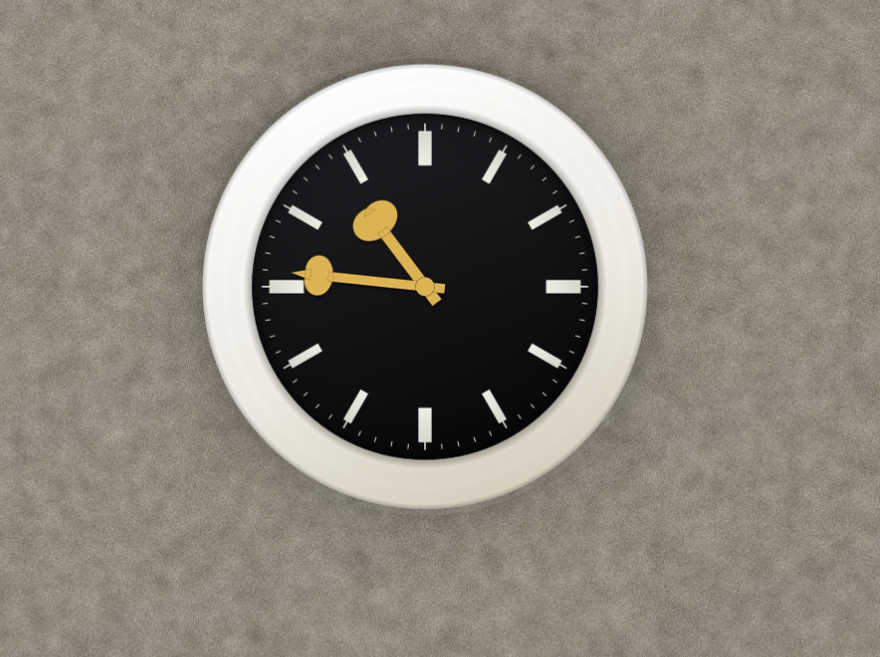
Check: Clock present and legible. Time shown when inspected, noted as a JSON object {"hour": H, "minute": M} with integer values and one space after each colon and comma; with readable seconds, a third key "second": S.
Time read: {"hour": 10, "minute": 46}
